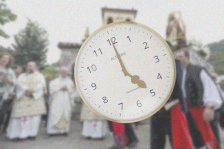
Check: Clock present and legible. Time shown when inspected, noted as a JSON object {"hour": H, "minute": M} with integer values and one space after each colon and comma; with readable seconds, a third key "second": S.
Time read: {"hour": 5, "minute": 0}
